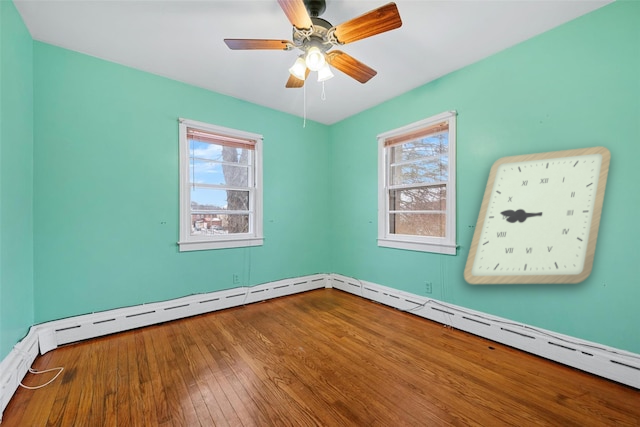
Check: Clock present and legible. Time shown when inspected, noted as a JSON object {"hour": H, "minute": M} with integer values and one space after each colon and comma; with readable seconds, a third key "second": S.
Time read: {"hour": 8, "minute": 46}
